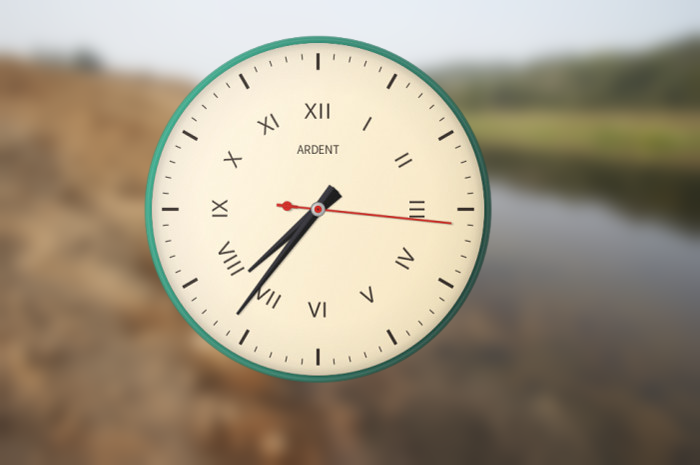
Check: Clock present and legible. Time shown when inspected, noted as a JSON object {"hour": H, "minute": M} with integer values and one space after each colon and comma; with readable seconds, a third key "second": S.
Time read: {"hour": 7, "minute": 36, "second": 16}
